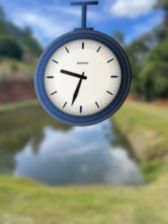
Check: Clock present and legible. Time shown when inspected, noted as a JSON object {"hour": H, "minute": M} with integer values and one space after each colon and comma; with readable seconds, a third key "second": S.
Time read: {"hour": 9, "minute": 33}
